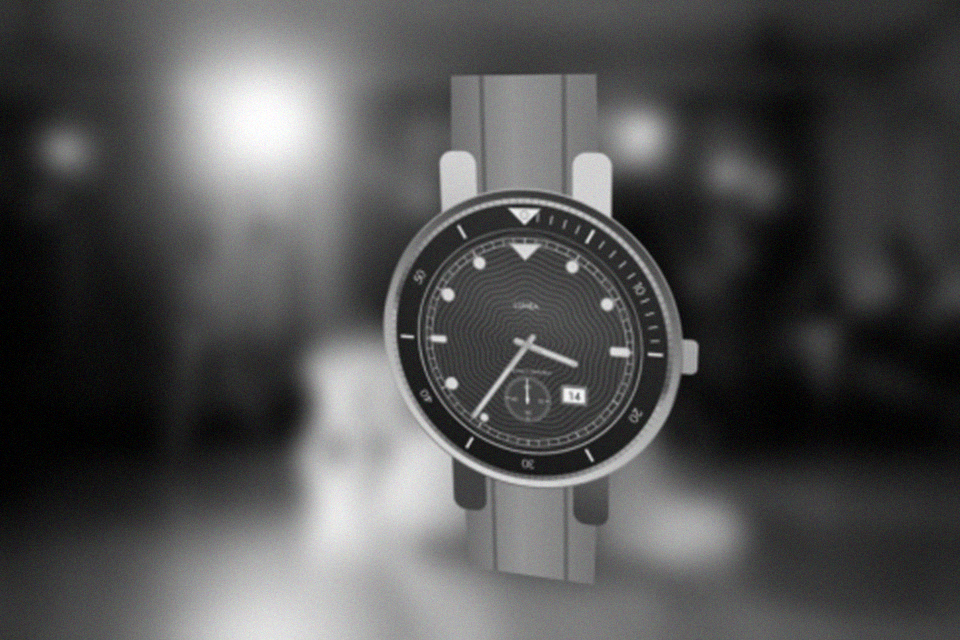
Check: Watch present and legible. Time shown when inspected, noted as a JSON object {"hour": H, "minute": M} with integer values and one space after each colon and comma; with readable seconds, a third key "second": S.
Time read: {"hour": 3, "minute": 36}
